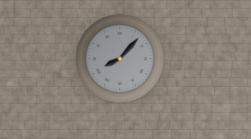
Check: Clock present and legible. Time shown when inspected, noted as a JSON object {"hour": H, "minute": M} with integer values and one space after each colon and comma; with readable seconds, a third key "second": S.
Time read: {"hour": 8, "minute": 7}
